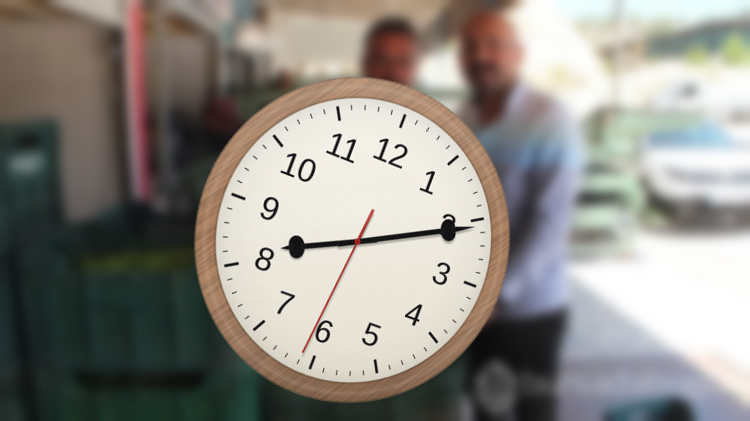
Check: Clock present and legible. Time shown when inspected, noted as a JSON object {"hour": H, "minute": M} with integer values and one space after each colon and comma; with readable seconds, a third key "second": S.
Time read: {"hour": 8, "minute": 10, "second": 31}
